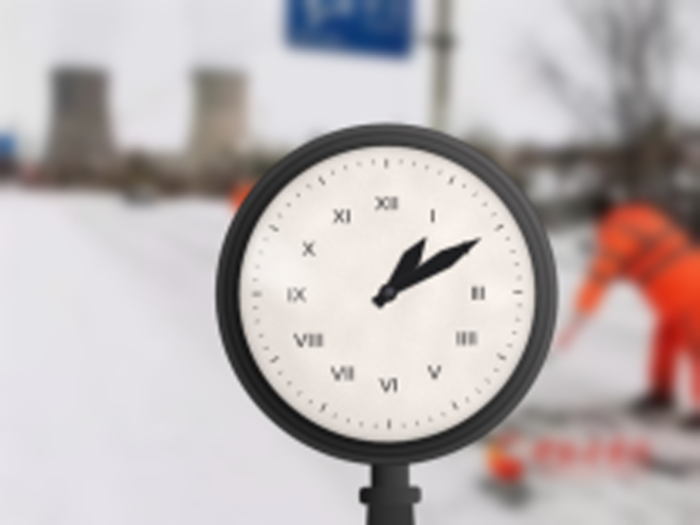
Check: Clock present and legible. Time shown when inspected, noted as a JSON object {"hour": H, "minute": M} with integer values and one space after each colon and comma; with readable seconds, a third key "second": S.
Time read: {"hour": 1, "minute": 10}
